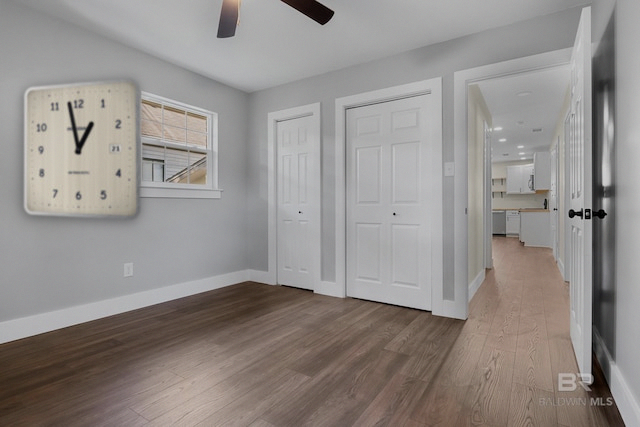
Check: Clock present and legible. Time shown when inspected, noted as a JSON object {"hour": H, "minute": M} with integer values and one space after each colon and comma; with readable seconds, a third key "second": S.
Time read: {"hour": 12, "minute": 58}
